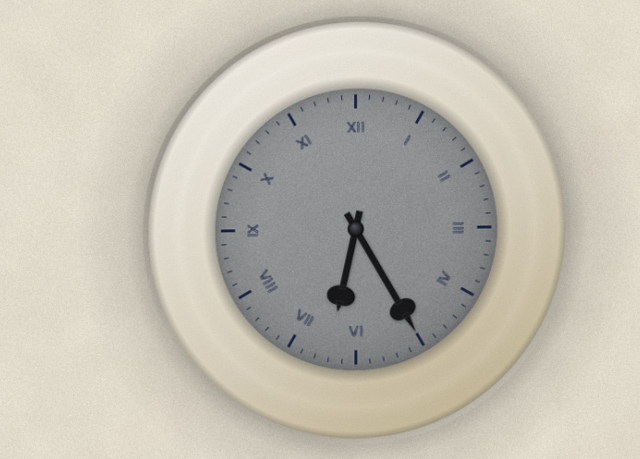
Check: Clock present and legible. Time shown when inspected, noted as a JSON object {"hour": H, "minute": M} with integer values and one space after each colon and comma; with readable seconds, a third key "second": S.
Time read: {"hour": 6, "minute": 25}
